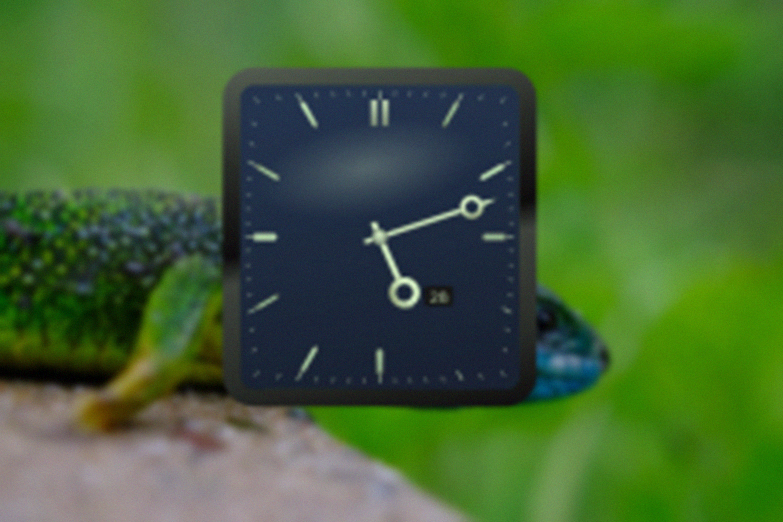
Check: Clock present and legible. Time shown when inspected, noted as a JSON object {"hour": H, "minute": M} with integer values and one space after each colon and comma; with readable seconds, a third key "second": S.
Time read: {"hour": 5, "minute": 12}
